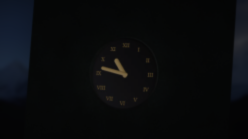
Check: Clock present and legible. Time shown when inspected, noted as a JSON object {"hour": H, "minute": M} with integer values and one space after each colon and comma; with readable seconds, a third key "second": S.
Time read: {"hour": 10, "minute": 47}
